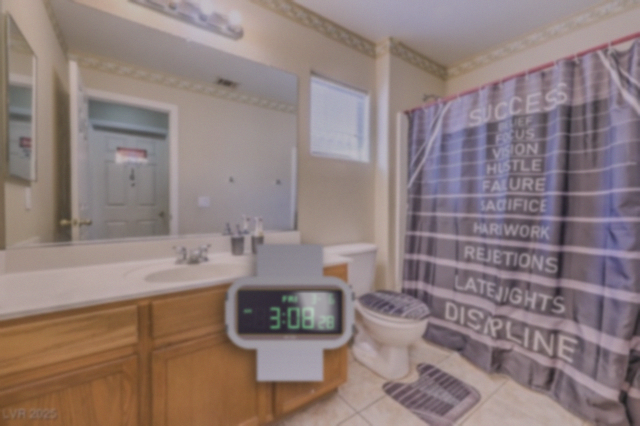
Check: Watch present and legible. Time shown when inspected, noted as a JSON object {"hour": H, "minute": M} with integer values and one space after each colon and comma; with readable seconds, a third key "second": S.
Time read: {"hour": 3, "minute": 8}
